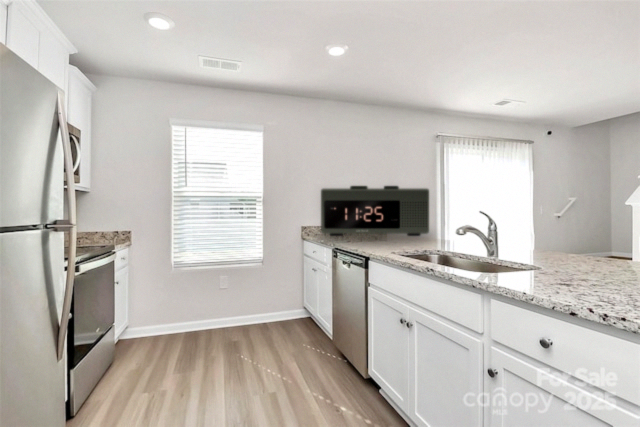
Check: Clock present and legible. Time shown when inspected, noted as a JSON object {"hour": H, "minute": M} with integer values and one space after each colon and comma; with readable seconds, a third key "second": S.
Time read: {"hour": 11, "minute": 25}
